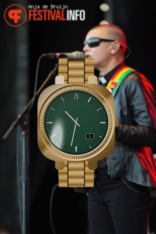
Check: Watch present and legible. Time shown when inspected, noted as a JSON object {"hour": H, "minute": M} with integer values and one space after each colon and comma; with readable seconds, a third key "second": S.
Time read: {"hour": 10, "minute": 32}
